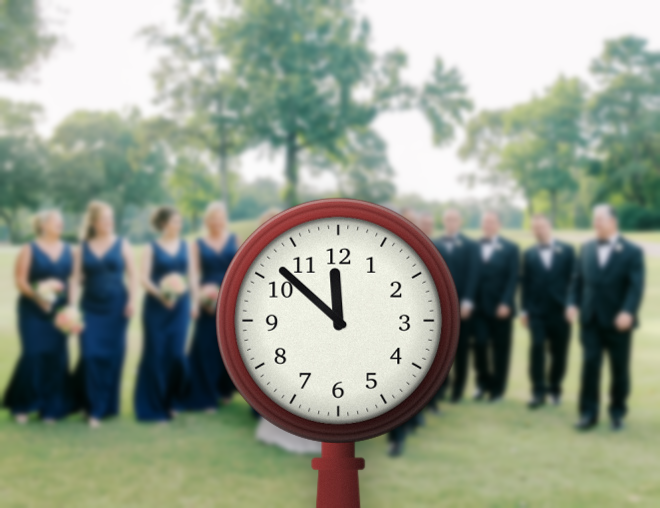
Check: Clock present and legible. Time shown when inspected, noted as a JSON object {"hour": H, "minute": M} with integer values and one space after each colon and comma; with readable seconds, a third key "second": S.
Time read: {"hour": 11, "minute": 52}
